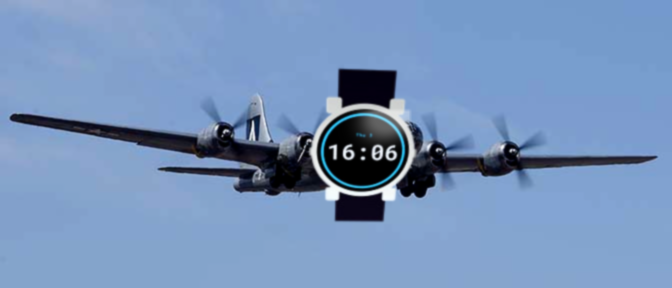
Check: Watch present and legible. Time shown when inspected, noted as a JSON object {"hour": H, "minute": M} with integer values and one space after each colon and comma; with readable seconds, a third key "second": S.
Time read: {"hour": 16, "minute": 6}
